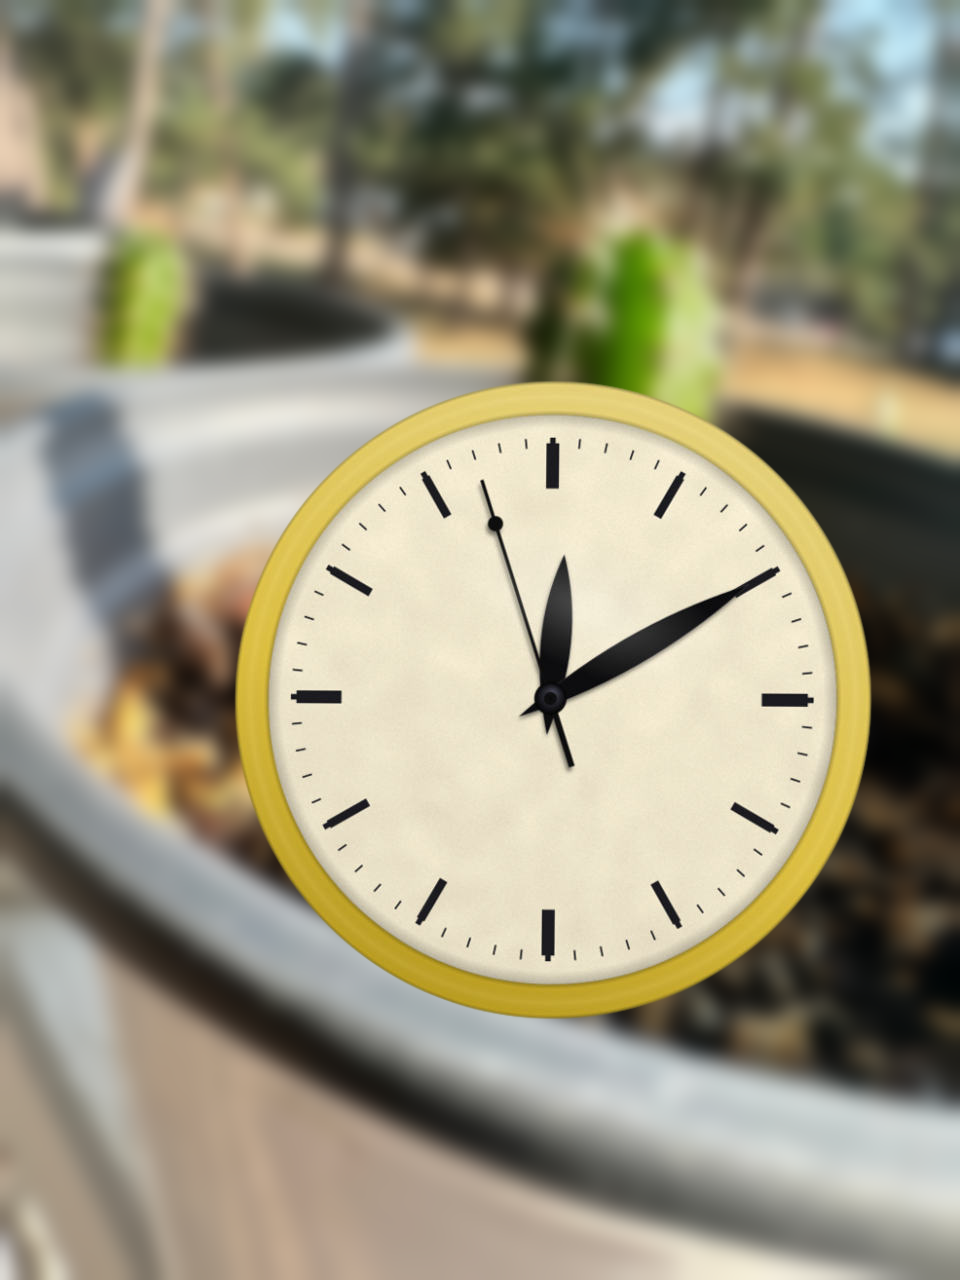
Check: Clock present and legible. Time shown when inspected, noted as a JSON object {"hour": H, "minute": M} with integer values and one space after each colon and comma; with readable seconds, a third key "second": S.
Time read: {"hour": 12, "minute": 9, "second": 57}
